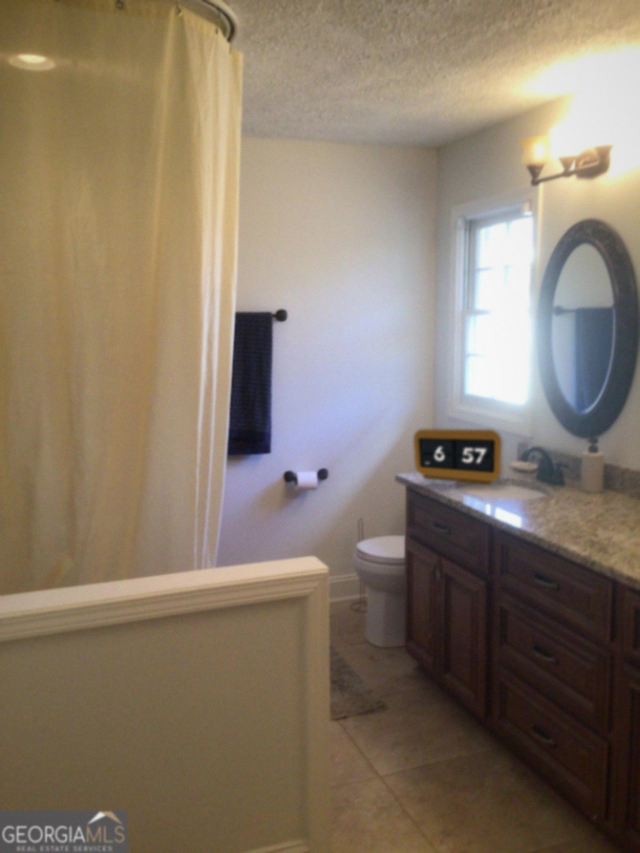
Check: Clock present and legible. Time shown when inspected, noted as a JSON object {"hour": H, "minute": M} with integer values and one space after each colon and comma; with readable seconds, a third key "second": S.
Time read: {"hour": 6, "minute": 57}
